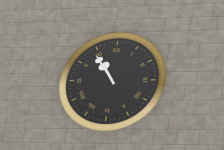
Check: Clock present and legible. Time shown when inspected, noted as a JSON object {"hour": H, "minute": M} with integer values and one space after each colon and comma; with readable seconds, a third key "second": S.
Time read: {"hour": 10, "minute": 54}
